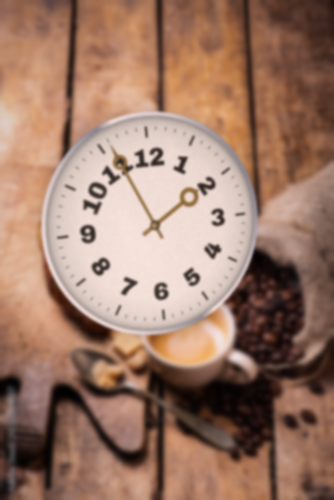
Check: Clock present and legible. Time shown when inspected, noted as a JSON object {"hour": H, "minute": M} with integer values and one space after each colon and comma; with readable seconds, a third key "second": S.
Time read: {"hour": 1, "minute": 56}
